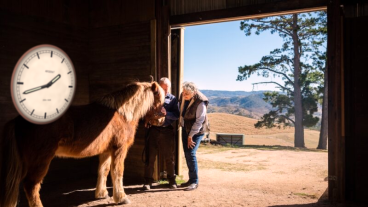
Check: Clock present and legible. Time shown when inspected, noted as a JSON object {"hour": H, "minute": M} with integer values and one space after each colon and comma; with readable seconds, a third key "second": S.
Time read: {"hour": 1, "minute": 42}
